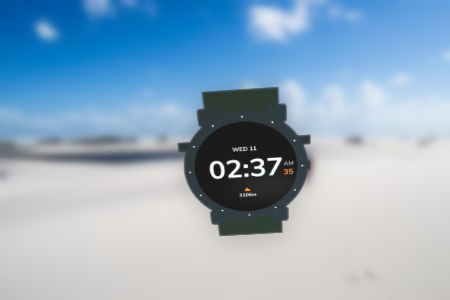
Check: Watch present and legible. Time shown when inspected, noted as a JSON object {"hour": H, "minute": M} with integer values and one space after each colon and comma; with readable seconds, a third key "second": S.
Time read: {"hour": 2, "minute": 37, "second": 35}
